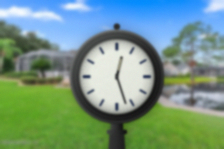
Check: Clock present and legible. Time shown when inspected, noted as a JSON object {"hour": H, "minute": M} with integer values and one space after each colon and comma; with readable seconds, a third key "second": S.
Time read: {"hour": 12, "minute": 27}
